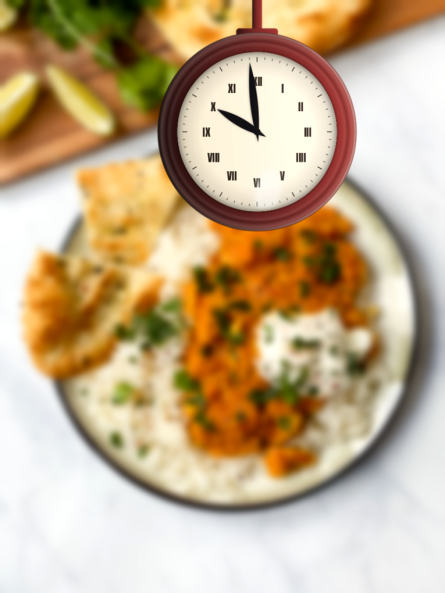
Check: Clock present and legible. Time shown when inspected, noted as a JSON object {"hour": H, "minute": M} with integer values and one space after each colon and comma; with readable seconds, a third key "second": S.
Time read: {"hour": 9, "minute": 59}
